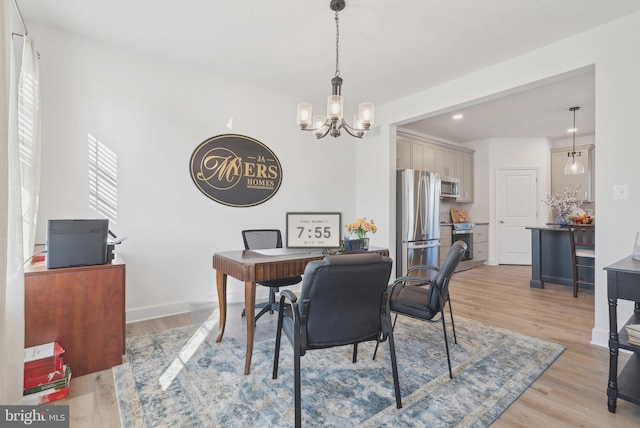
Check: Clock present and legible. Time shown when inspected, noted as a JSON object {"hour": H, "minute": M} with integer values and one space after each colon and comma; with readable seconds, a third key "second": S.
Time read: {"hour": 7, "minute": 55}
